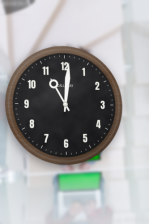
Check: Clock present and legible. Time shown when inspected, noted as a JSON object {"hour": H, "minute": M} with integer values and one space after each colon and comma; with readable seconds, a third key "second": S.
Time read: {"hour": 11, "minute": 1}
